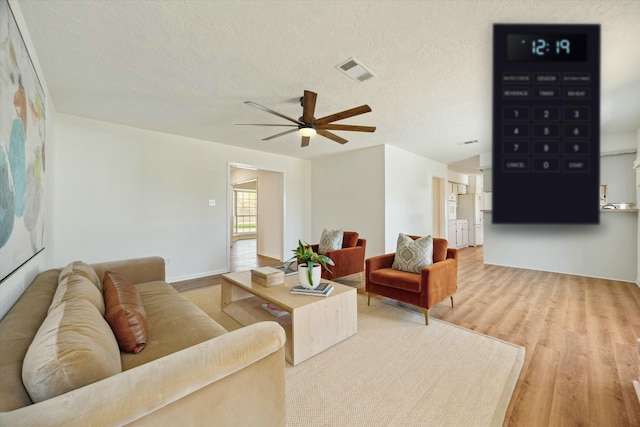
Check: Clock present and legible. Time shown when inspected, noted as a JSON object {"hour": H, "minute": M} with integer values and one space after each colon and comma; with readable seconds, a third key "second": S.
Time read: {"hour": 12, "minute": 19}
